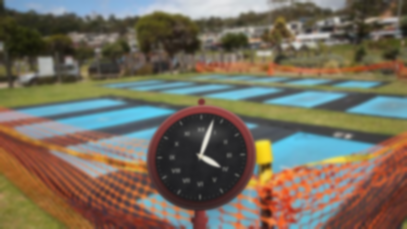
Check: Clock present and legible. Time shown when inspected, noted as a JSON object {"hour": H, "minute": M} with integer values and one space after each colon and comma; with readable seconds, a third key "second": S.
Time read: {"hour": 4, "minute": 3}
